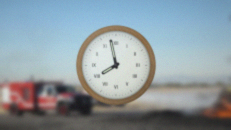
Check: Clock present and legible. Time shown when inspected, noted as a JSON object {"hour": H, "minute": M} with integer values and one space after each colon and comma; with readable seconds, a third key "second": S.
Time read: {"hour": 7, "minute": 58}
